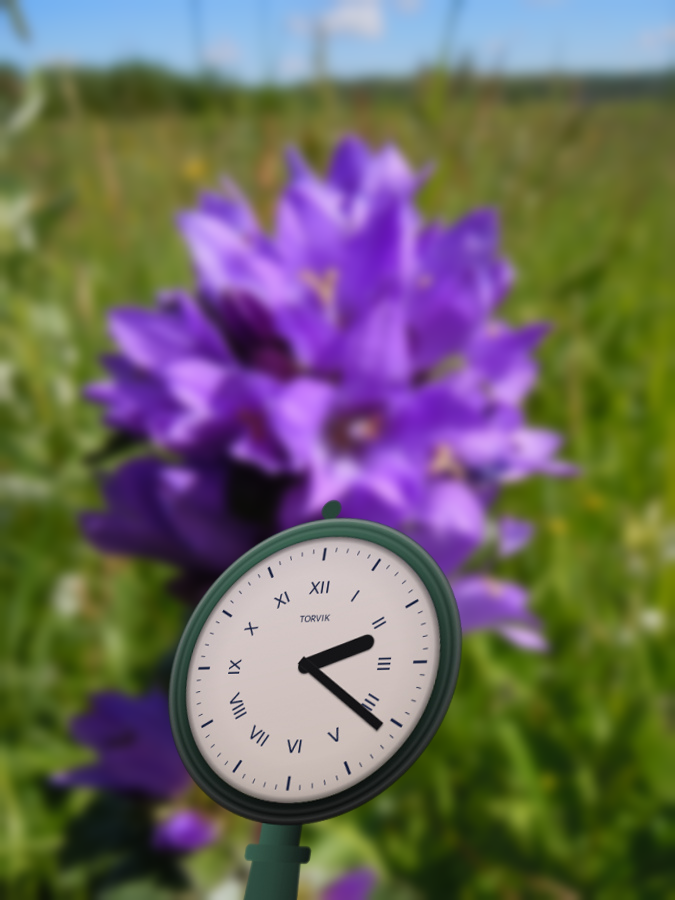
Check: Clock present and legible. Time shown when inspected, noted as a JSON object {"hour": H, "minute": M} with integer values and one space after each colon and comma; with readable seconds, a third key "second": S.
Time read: {"hour": 2, "minute": 21}
